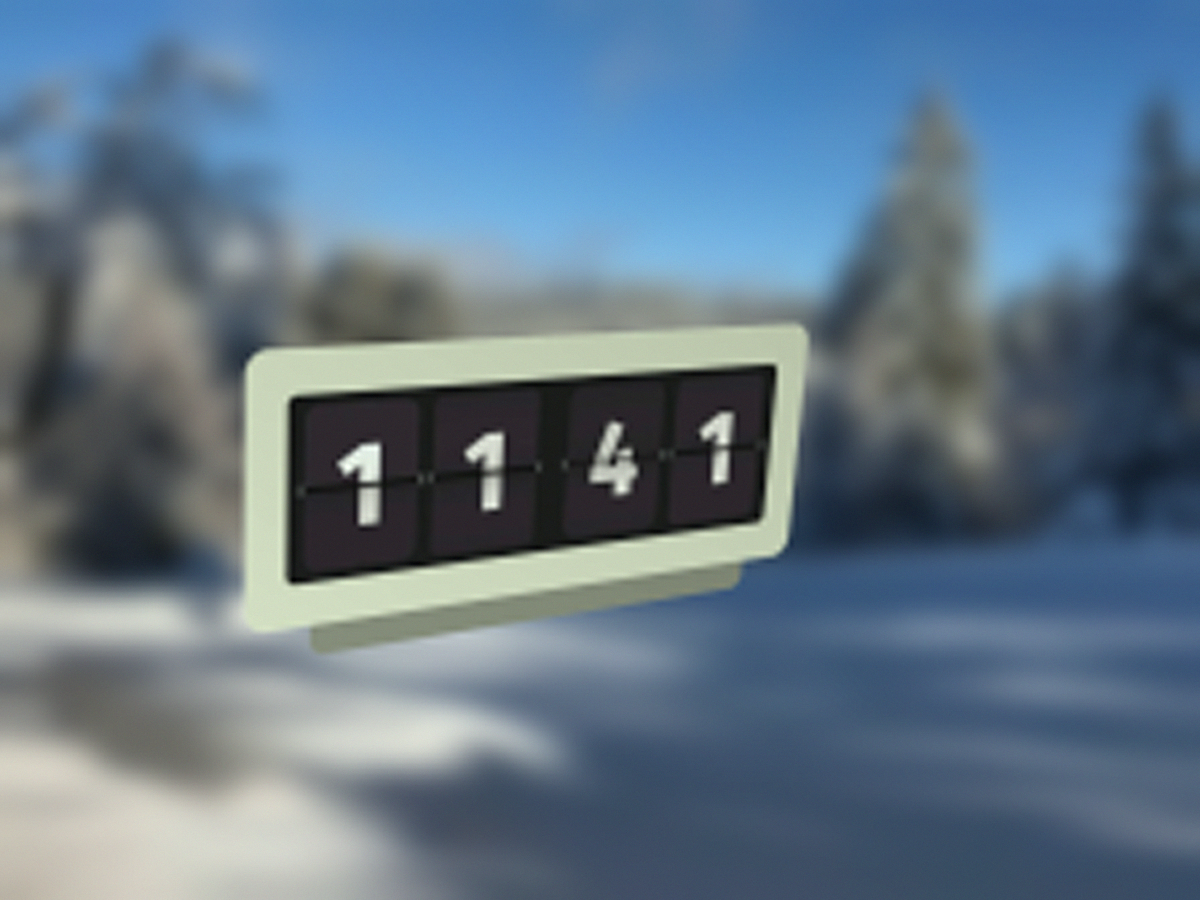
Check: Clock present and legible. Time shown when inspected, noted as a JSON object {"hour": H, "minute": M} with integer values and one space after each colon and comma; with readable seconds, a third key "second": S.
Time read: {"hour": 11, "minute": 41}
